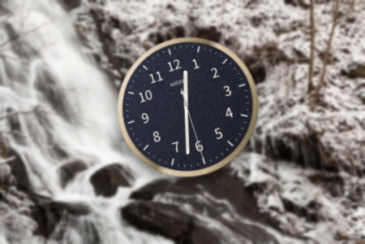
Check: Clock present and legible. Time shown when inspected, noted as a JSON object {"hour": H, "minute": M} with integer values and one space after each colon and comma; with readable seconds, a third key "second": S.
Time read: {"hour": 12, "minute": 32, "second": 30}
